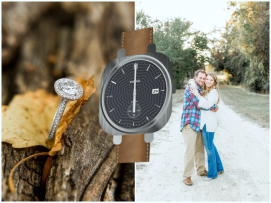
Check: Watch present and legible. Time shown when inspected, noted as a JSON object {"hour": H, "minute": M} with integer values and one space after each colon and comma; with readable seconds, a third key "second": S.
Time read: {"hour": 6, "minute": 0}
